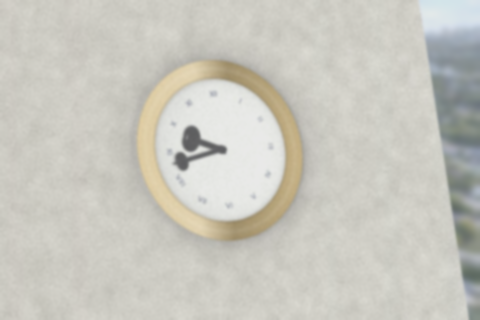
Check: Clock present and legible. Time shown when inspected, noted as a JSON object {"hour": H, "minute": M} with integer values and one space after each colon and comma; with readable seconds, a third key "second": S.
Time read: {"hour": 9, "minute": 43}
